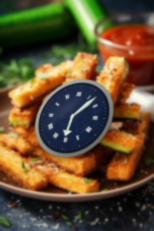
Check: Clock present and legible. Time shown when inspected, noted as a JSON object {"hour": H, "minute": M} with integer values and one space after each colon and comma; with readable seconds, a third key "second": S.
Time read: {"hour": 6, "minute": 7}
